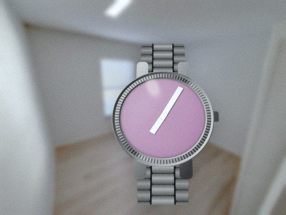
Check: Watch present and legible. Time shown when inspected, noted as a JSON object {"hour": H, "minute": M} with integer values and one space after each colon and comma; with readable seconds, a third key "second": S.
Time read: {"hour": 7, "minute": 5}
